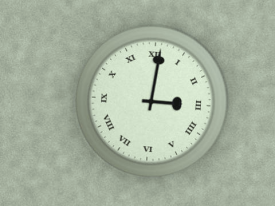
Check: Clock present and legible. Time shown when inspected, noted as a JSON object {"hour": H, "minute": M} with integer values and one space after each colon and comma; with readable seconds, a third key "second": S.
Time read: {"hour": 3, "minute": 1}
